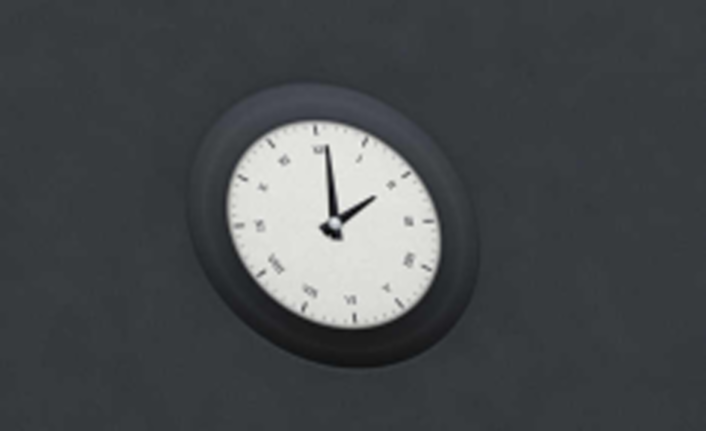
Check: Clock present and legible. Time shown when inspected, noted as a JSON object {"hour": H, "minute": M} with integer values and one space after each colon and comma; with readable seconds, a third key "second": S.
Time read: {"hour": 2, "minute": 1}
